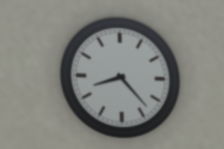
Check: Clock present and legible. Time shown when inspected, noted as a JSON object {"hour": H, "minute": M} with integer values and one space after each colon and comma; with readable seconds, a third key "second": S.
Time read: {"hour": 8, "minute": 23}
